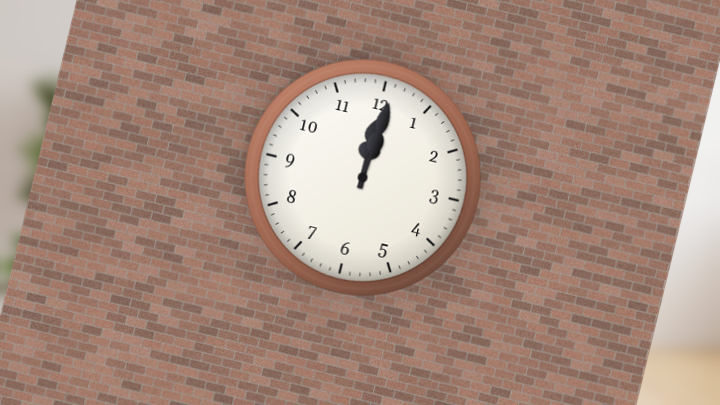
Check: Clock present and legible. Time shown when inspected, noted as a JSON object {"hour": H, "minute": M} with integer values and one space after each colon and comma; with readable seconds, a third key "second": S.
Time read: {"hour": 12, "minute": 1}
